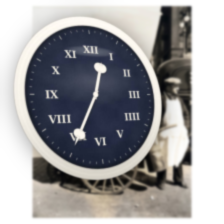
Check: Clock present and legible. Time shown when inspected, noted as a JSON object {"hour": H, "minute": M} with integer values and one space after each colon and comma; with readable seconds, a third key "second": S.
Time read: {"hour": 12, "minute": 35}
